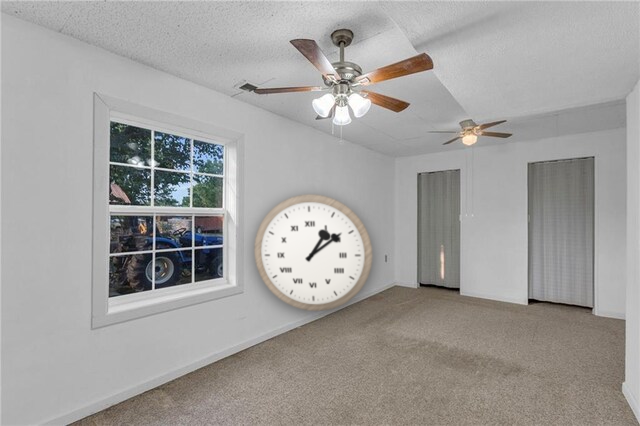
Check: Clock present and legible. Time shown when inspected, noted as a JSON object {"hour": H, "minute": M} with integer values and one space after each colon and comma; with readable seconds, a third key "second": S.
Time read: {"hour": 1, "minute": 9}
